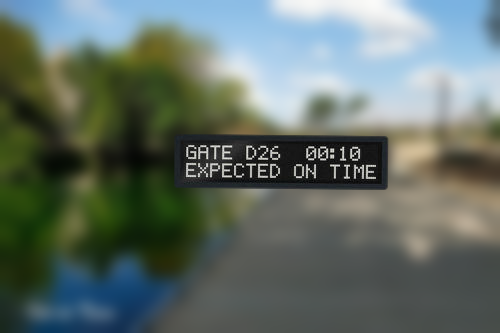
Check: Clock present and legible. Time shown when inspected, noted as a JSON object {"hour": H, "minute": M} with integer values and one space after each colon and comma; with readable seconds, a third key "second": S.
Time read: {"hour": 0, "minute": 10}
